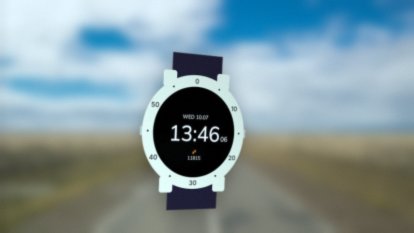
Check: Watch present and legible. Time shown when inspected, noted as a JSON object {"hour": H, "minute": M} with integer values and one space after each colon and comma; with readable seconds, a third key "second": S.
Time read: {"hour": 13, "minute": 46}
